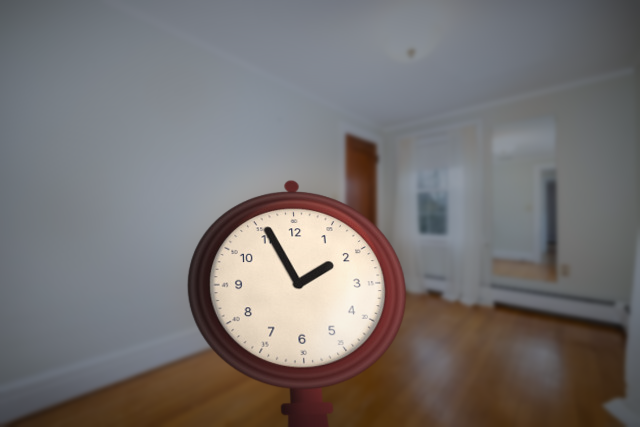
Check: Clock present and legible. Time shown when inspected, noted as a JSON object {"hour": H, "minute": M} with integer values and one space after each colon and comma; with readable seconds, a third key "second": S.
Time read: {"hour": 1, "minute": 56}
